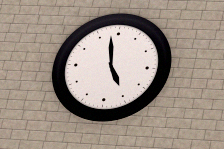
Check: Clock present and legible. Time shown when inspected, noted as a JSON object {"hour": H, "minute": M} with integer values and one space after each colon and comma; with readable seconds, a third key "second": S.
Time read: {"hour": 4, "minute": 58}
